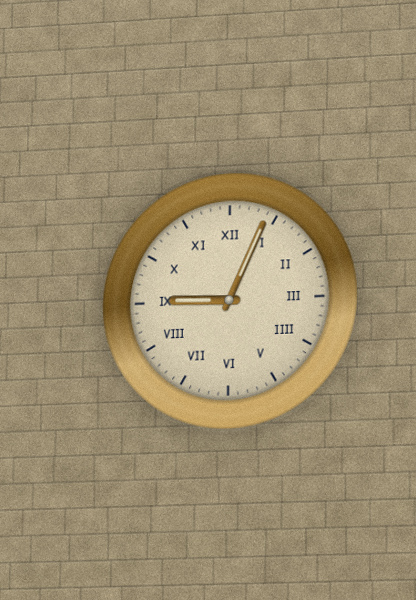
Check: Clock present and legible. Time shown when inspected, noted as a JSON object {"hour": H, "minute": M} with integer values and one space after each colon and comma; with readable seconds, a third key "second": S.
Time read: {"hour": 9, "minute": 4}
